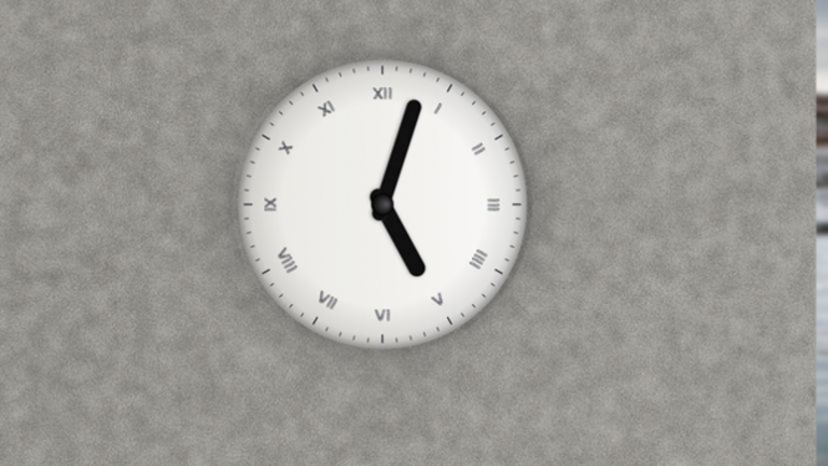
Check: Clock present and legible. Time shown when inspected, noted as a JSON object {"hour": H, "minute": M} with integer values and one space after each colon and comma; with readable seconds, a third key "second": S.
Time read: {"hour": 5, "minute": 3}
